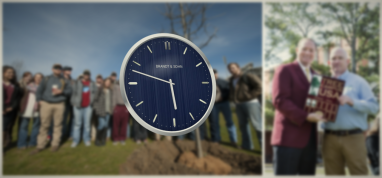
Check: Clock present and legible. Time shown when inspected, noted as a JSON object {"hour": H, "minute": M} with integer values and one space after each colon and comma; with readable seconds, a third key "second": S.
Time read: {"hour": 5, "minute": 48}
